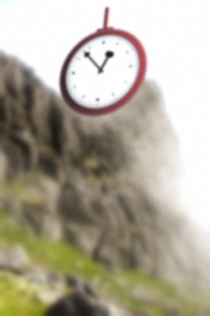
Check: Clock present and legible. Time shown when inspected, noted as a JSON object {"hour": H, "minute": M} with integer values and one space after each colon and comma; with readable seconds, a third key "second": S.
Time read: {"hour": 12, "minute": 53}
